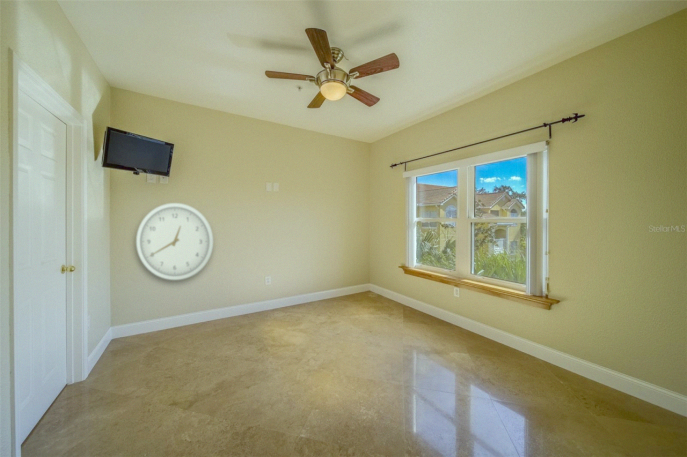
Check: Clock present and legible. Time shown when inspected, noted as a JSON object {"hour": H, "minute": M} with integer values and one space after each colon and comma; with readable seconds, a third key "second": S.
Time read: {"hour": 12, "minute": 40}
